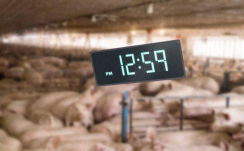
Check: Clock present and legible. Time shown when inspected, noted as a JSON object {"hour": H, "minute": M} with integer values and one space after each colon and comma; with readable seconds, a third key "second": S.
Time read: {"hour": 12, "minute": 59}
